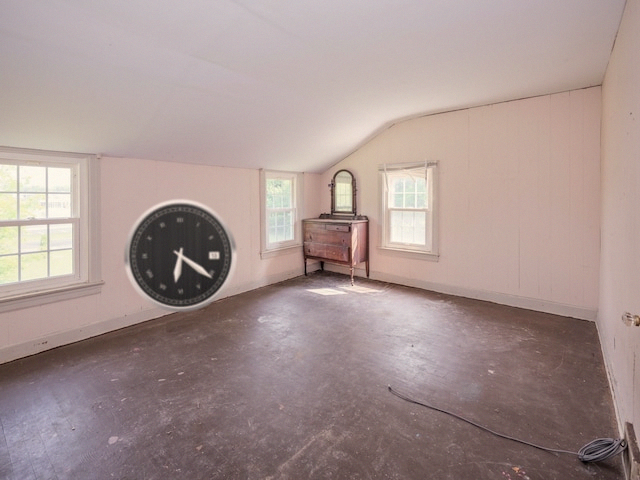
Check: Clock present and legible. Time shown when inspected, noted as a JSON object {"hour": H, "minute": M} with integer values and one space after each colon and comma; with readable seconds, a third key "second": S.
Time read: {"hour": 6, "minute": 21}
